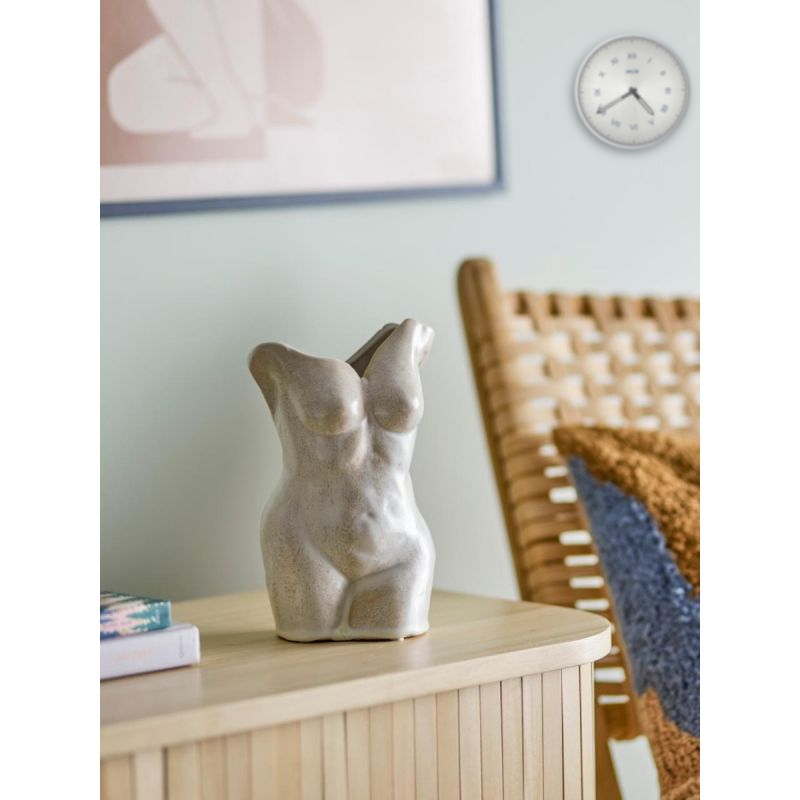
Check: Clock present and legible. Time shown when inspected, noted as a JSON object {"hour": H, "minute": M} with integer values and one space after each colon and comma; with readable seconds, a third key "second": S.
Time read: {"hour": 4, "minute": 40}
